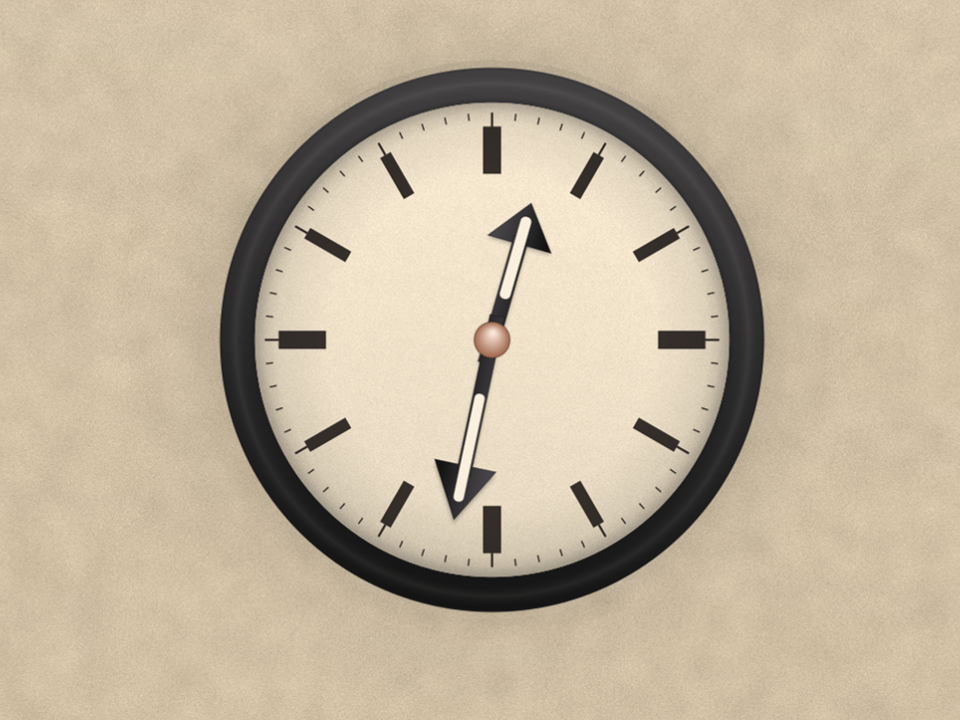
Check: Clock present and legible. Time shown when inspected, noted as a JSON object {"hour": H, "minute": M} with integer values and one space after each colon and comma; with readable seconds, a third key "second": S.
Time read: {"hour": 12, "minute": 32}
